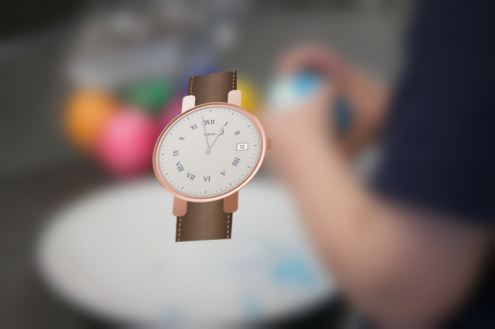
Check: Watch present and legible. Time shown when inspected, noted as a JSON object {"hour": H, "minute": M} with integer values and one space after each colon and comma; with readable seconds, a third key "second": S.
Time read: {"hour": 12, "minute": 58}
